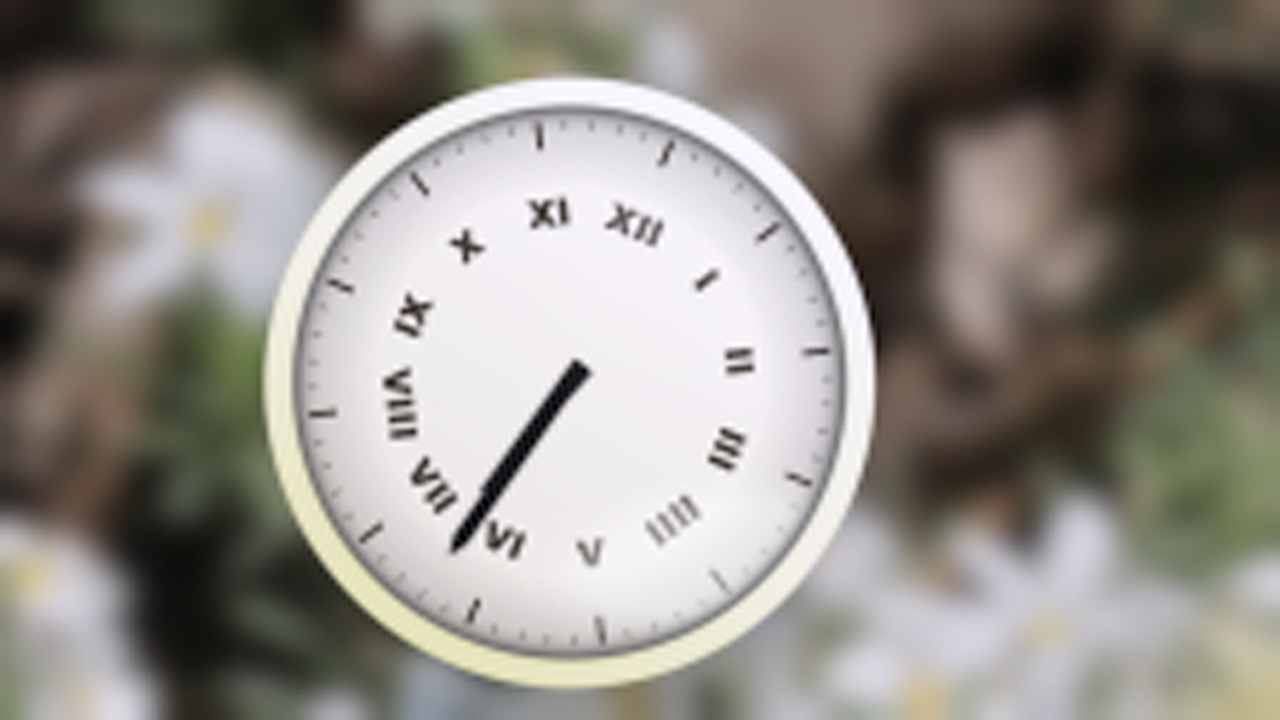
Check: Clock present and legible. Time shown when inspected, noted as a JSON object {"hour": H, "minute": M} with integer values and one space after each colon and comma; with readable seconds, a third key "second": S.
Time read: {"hour": 6, "minute": 32}
